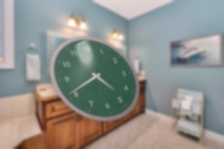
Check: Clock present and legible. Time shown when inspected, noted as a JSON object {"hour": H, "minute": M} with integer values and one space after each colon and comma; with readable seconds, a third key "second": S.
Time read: {"hour": 4, "minute": 41}
